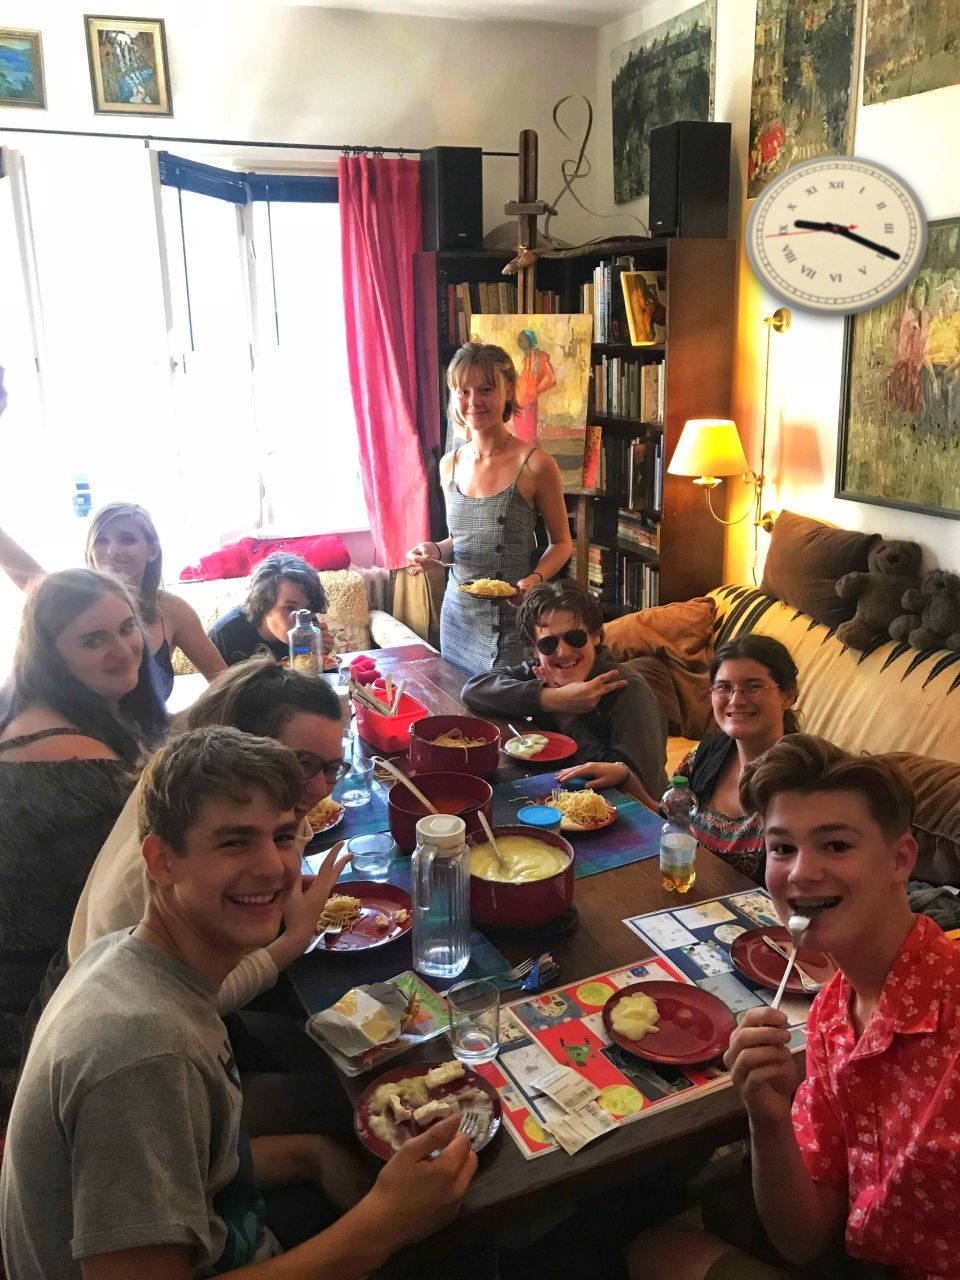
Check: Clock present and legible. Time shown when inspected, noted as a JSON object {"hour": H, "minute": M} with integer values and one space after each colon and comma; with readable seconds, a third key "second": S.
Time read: {"hour": 9, "minute": 19, "second": 44}
